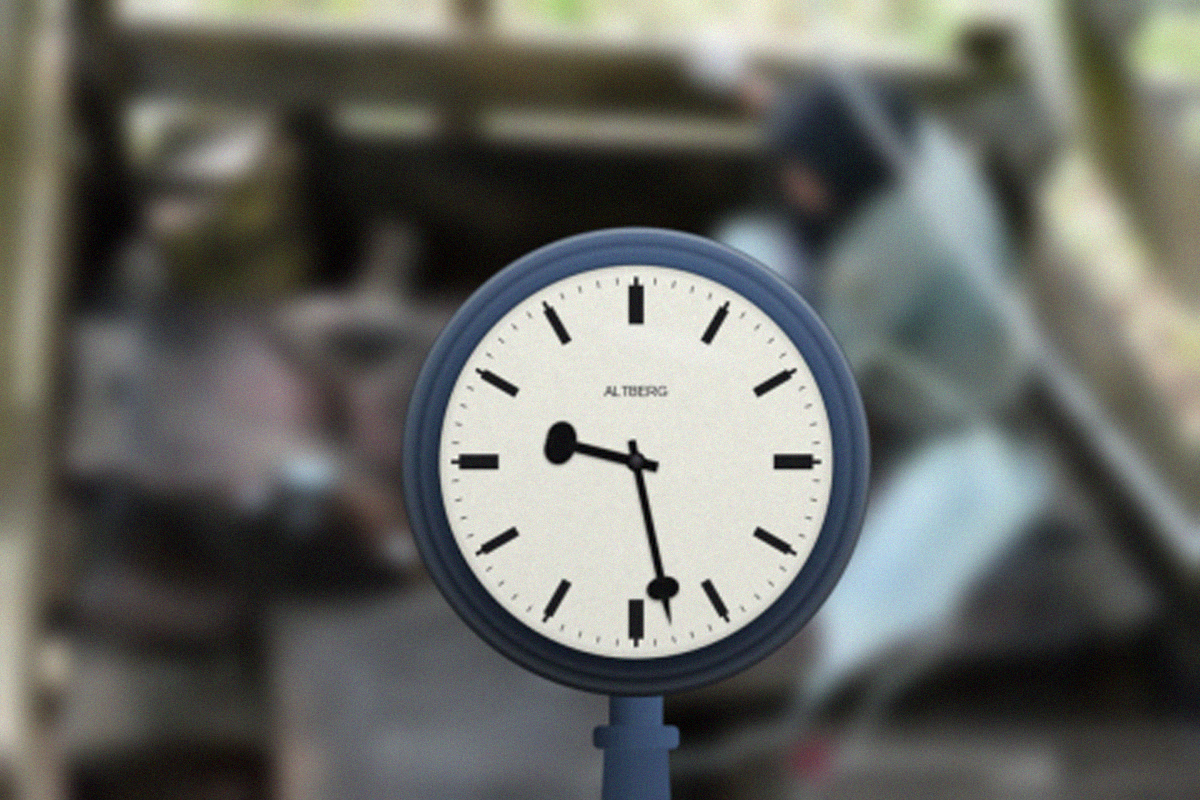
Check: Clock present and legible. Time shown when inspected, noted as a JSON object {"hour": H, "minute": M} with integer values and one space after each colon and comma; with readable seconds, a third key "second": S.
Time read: {"hour": 9, "minute": 28}
